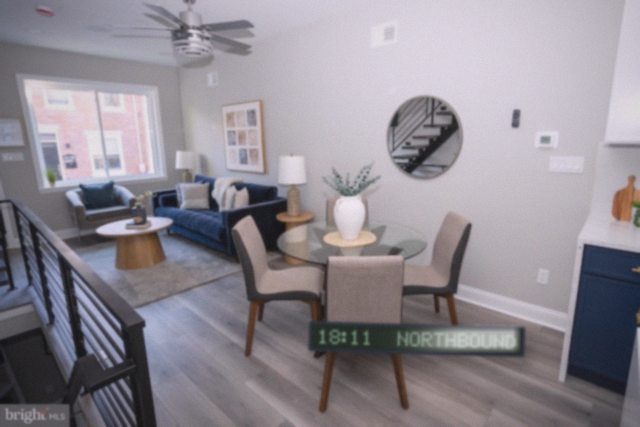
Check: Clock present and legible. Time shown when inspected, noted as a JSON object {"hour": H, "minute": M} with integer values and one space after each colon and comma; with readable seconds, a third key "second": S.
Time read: {"hour": 18, "minute": 11}
